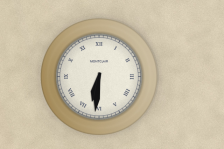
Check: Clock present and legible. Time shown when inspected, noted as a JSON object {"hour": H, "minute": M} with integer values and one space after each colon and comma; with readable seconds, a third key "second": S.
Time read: {"hour": 6, "minute": 31}
